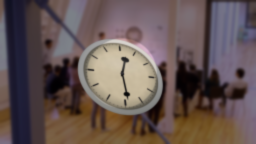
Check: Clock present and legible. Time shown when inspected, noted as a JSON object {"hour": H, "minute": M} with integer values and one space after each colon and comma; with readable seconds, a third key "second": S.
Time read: {"hour": 12, "minute": 29}
